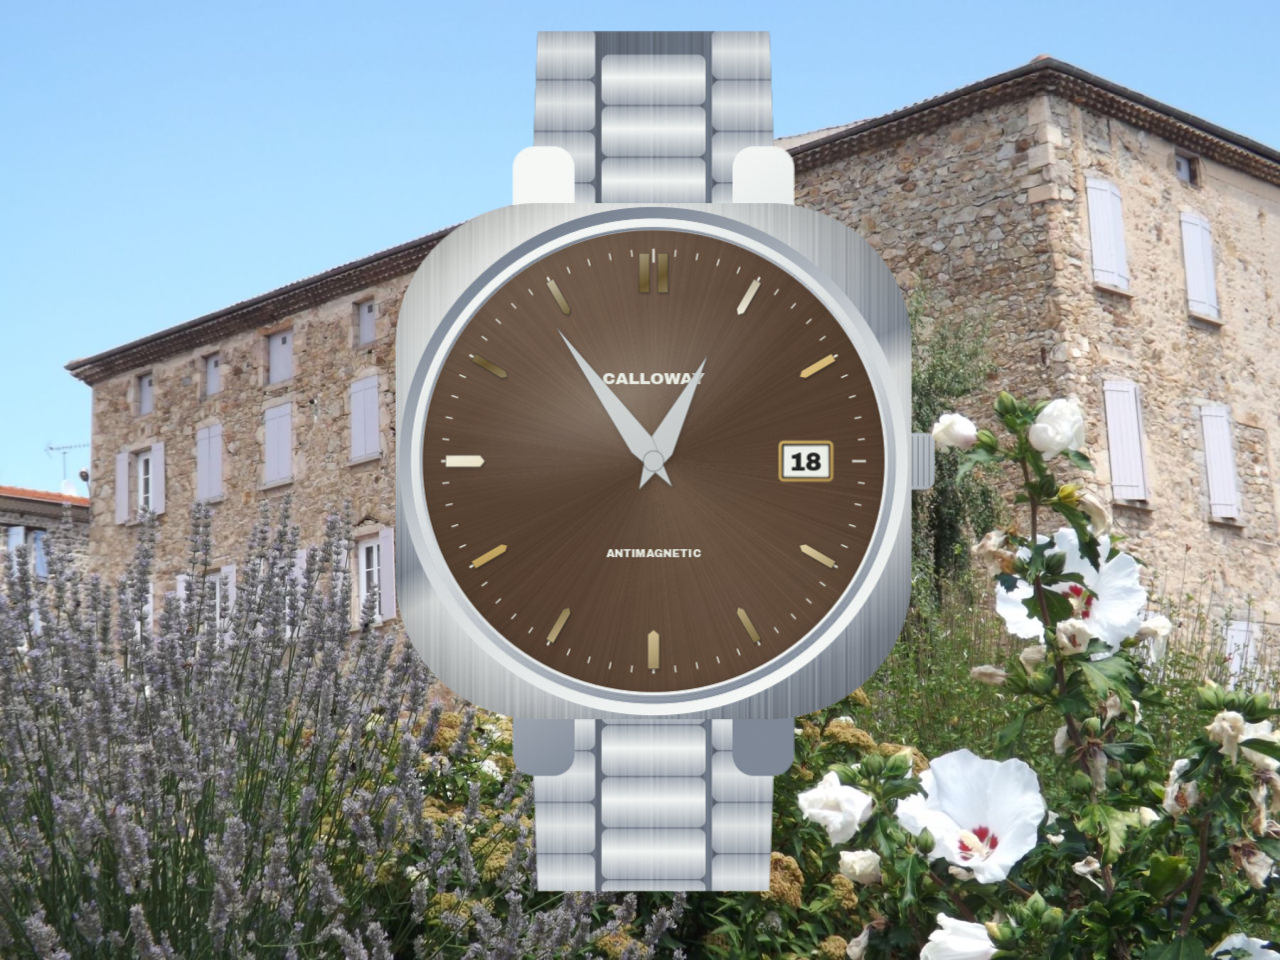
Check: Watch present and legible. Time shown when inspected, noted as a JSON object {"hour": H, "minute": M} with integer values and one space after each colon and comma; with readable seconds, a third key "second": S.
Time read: {"hour": 12, "minute": 54}
